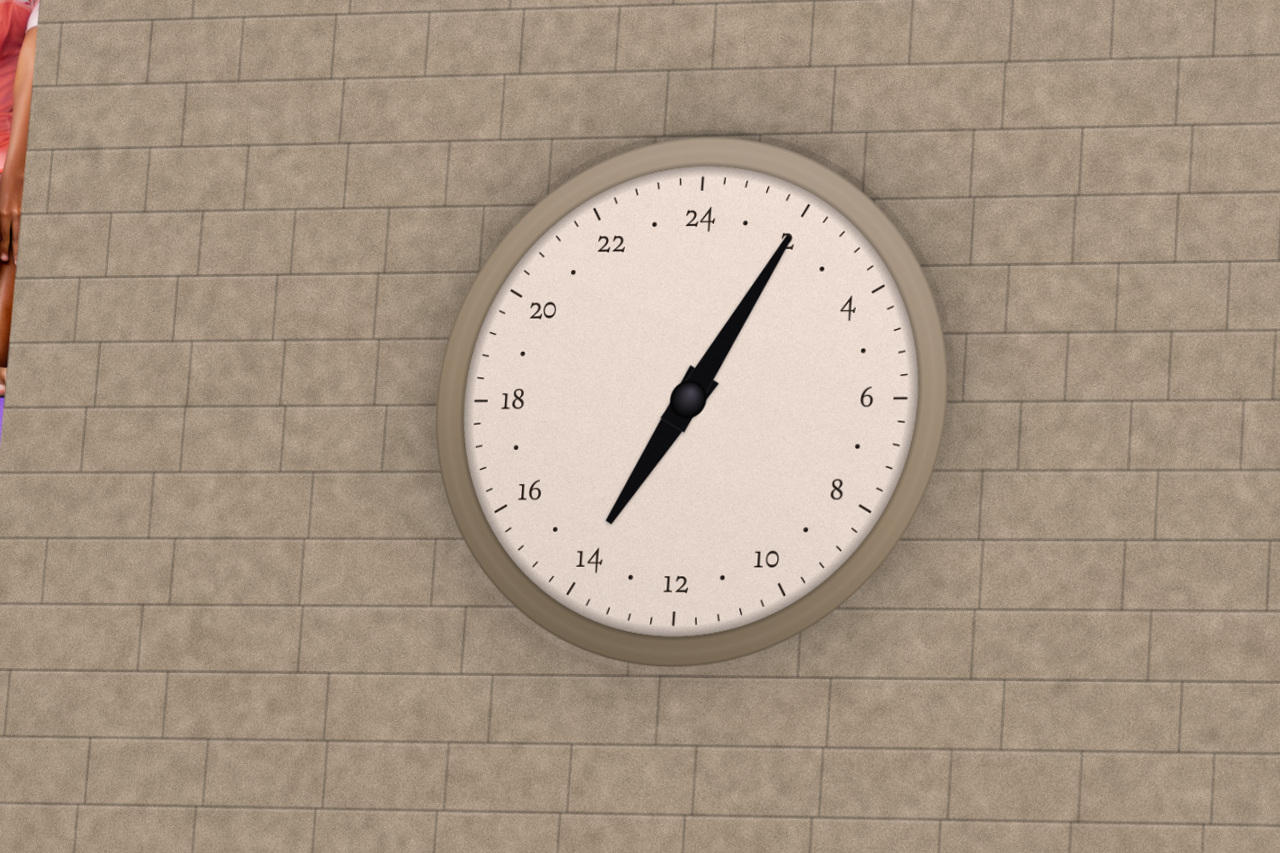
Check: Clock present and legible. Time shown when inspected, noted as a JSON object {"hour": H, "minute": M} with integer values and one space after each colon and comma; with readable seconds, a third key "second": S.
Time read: {"hour": 14, "minute": 5}
